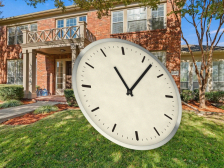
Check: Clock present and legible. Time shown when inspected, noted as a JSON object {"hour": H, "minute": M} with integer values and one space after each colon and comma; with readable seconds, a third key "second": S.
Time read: {"hour": 11, "minute": 7}
